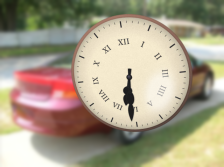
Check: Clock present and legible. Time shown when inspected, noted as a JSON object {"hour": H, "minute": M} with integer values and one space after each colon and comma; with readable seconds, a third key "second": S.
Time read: {"hour": 6, "minute": 31}
